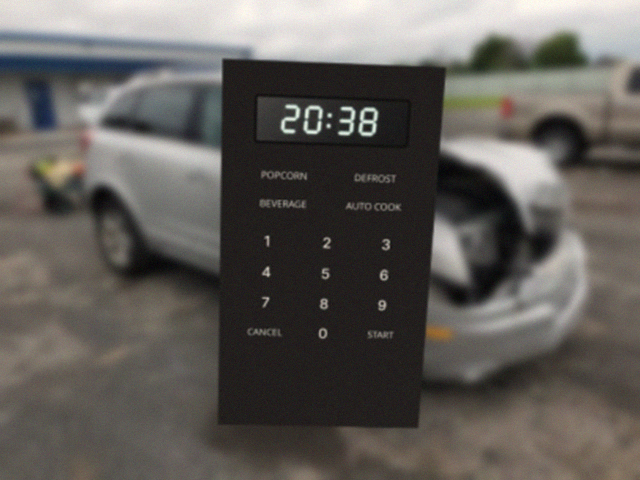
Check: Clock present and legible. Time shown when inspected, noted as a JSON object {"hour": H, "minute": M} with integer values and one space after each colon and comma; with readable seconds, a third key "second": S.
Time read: {"hour": 20, "minute": 38}
